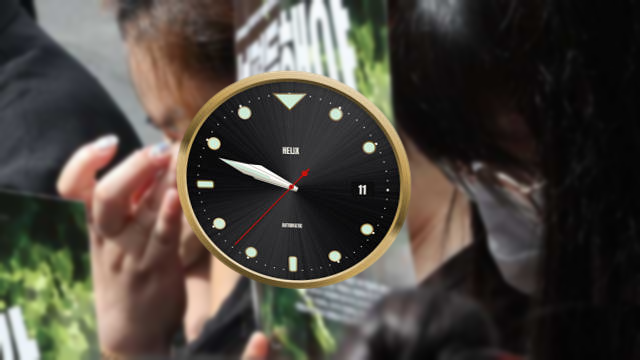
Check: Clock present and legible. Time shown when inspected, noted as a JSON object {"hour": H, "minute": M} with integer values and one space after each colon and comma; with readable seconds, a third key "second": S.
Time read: {"hour": 9, "minute": 48, "second": 37}
